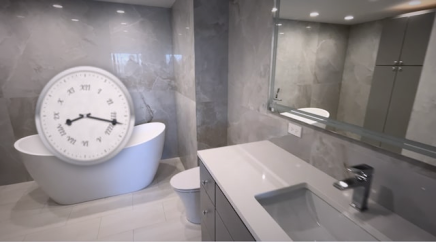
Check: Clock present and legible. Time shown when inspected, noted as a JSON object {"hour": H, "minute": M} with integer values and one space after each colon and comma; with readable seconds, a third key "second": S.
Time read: {"hour": 8, "minute": 17}
